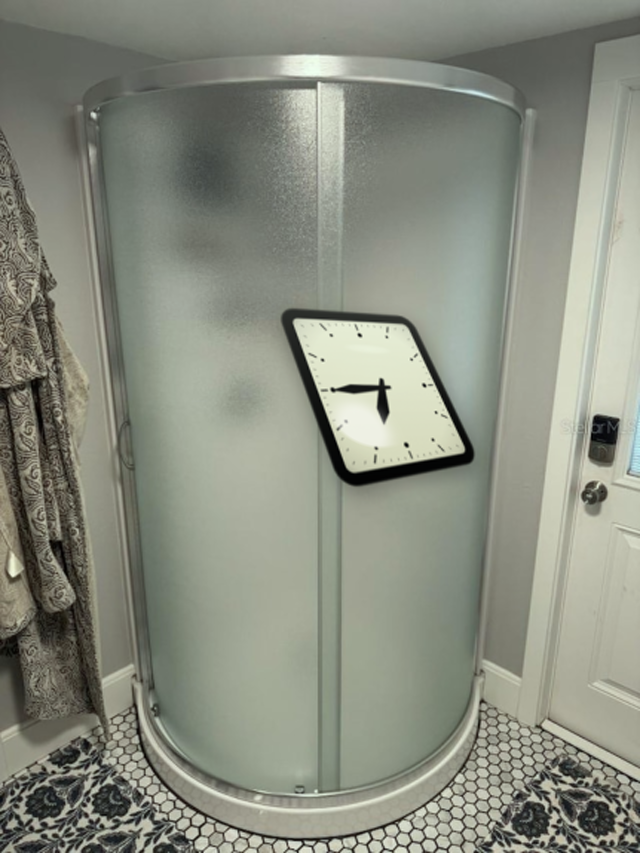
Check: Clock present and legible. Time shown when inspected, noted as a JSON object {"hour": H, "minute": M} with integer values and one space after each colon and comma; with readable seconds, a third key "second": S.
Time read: {"hour": 6, "minute": 45}
